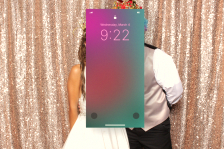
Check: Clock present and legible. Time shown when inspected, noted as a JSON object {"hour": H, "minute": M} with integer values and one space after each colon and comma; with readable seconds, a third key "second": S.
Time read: {"hour": 9, "minute": 22}
